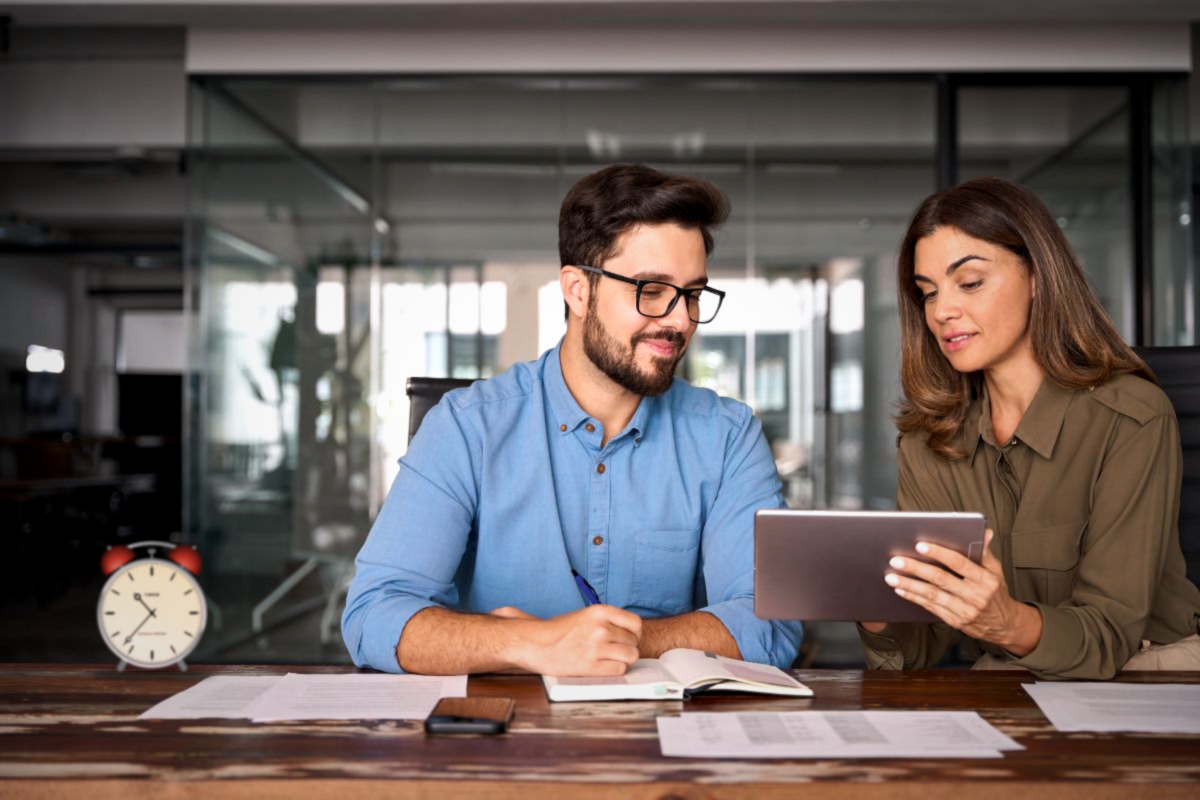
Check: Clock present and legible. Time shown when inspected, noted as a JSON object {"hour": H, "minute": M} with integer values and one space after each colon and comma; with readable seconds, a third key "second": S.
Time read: {"hour": 10, "minute": 37}
